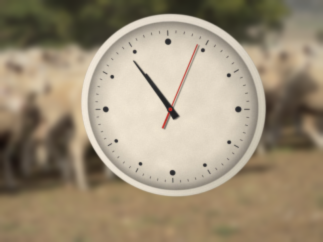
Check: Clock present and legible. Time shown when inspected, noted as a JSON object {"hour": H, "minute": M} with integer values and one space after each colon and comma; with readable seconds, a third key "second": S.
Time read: {"hour": 10, "minute": 54, "second": 4}
